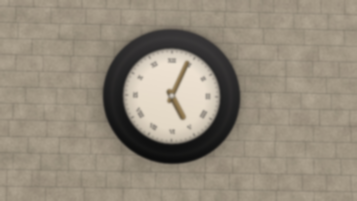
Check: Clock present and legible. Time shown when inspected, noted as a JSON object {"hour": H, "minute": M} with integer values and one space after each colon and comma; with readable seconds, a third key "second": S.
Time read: {"hour": 5, "minute": 4}
